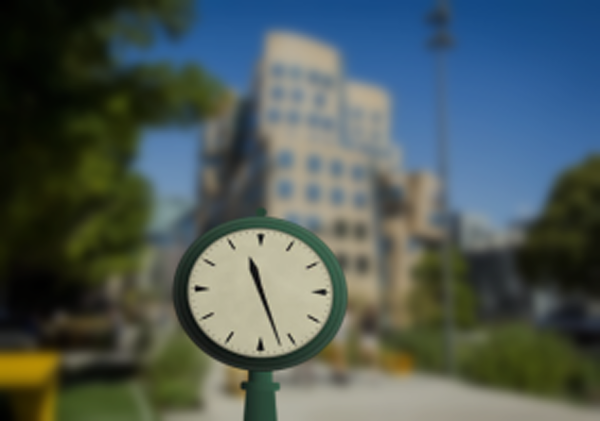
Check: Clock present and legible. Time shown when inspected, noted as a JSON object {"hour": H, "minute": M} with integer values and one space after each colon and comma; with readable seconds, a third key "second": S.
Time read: {"hour": 11, "minute": 27}
